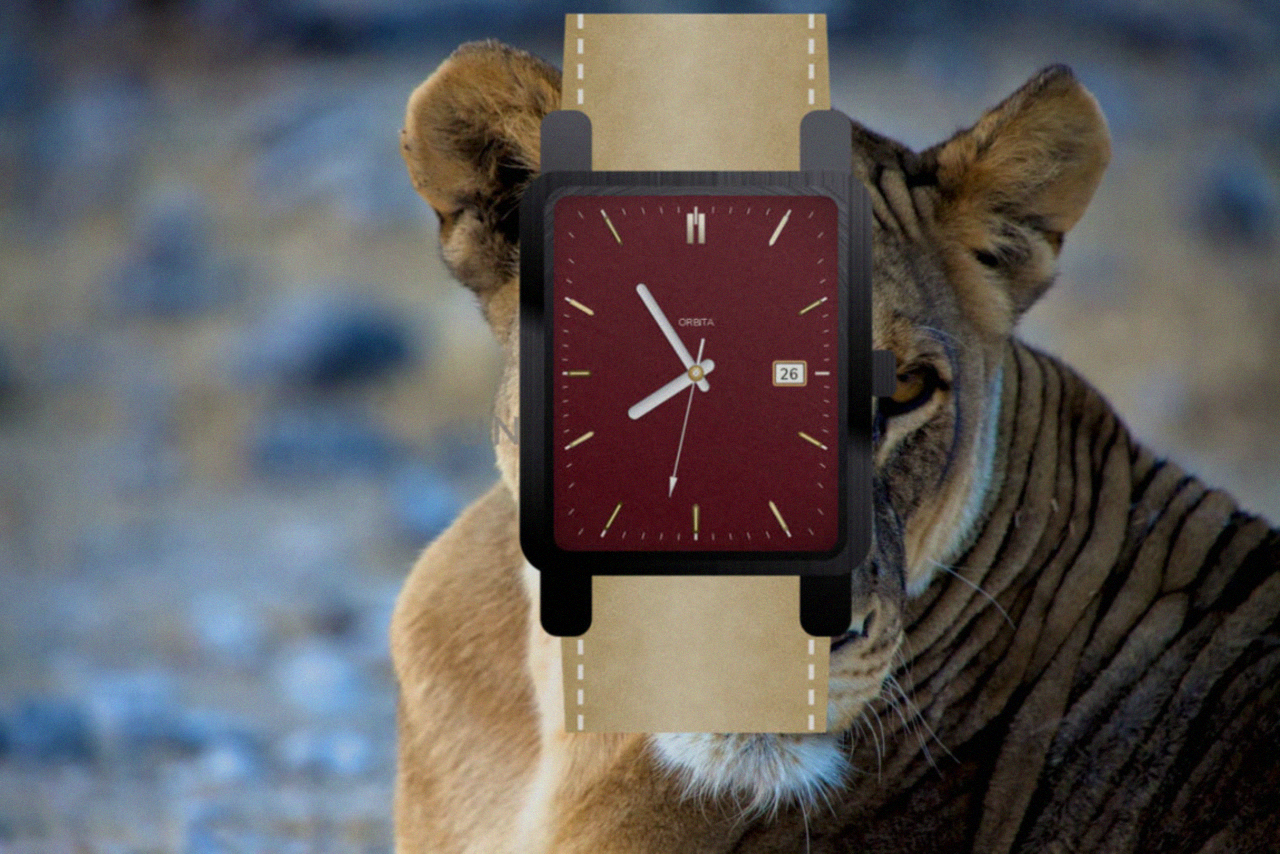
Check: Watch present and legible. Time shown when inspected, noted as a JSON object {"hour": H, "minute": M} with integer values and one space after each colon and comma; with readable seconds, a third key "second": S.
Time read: {"hour": 7, "minute": 54, "second": 32}
